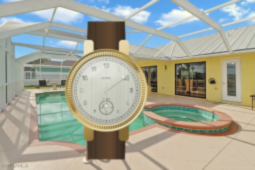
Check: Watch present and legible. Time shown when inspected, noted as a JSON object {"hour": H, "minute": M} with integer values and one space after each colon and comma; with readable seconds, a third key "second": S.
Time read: {"hour": 6, "minute": 9}
